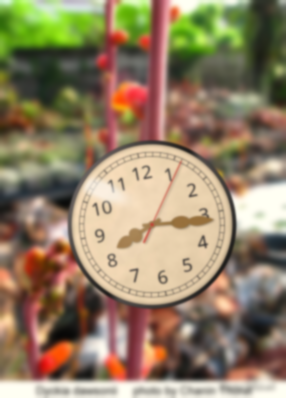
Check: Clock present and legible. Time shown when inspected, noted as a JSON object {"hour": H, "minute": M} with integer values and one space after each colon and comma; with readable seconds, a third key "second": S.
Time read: {"hour": 8, "minute": 16, "second": 6}
